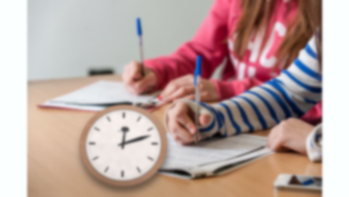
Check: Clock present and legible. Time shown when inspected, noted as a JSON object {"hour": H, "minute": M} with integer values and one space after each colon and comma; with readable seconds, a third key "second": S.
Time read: {"hour": 12, "minute": 12}
